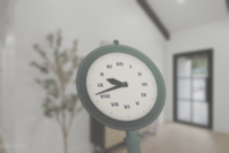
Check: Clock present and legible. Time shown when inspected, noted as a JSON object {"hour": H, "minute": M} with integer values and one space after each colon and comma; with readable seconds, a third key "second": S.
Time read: {"hour": 9, "minute": 42}
